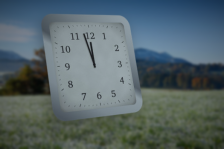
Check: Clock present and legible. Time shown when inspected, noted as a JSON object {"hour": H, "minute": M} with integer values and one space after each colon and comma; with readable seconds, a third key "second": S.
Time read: {"hour": 11, "minute": 58}
